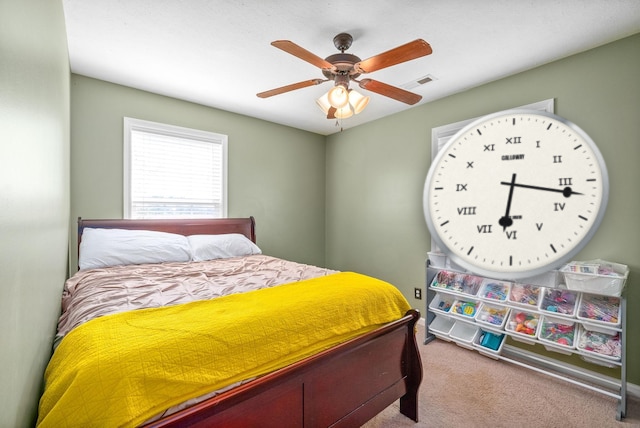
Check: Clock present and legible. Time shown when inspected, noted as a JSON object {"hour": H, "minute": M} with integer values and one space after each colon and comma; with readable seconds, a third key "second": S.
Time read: {"hour": 6, "minute": 17}
